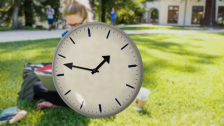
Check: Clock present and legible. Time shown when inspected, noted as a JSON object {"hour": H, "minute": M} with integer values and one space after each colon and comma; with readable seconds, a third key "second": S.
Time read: {"hour": 1, "minute": 48}
